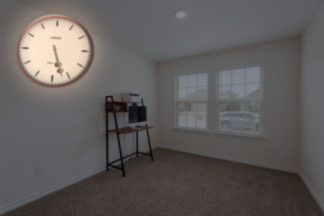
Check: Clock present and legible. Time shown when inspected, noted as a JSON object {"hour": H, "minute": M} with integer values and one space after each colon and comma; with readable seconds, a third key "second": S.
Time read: {"hour": 5, "minute": 27}
